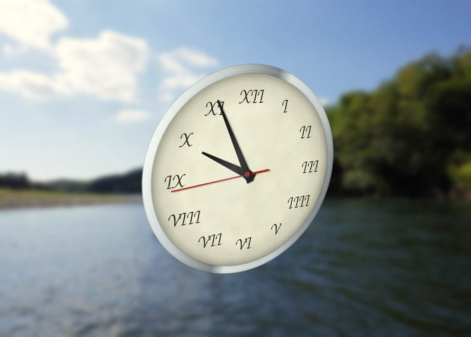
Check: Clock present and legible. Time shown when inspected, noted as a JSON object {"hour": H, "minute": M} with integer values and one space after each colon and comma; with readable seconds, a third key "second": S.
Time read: {"hour": 9, "minute": 55, "second": 44}
